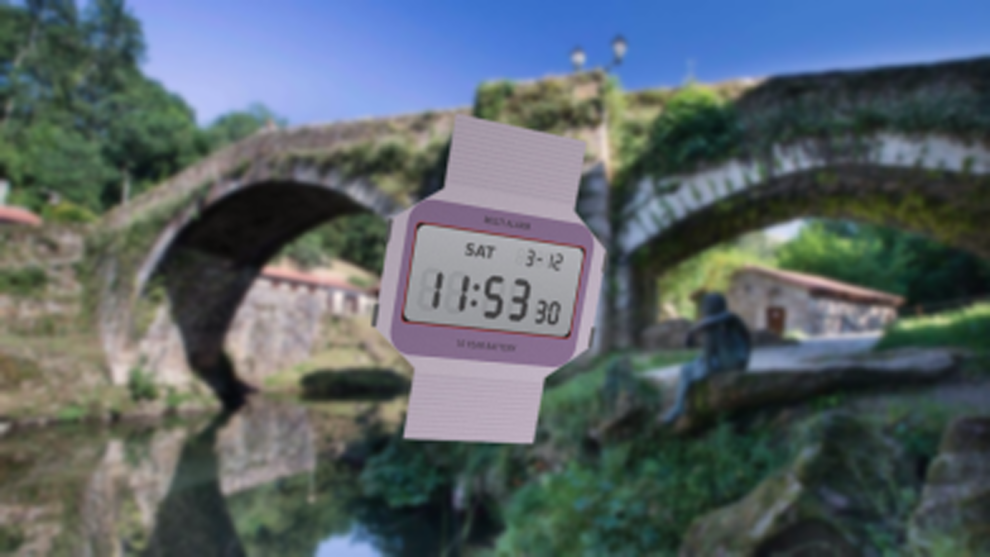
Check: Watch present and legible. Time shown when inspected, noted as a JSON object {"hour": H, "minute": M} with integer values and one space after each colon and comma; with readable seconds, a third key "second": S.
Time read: {"hour": 11, "minute": 53, "second": 30}
